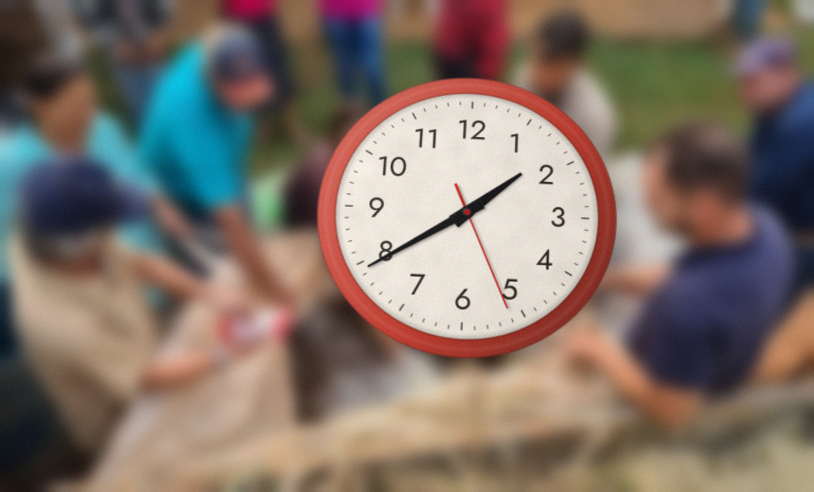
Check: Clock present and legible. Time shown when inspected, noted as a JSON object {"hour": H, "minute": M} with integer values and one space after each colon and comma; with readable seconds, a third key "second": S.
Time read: {"hour": 1, "minute": 39, "second": 26}
